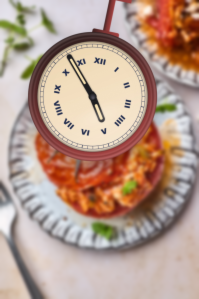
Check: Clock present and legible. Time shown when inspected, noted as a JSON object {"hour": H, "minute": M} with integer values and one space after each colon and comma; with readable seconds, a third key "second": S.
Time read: {"hour": 4, "minute": 53}
